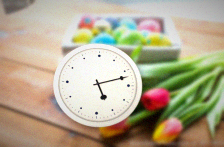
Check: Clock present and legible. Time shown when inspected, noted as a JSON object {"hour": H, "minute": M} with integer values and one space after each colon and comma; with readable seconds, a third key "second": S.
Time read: {"hour": 5, "minute": 12}
